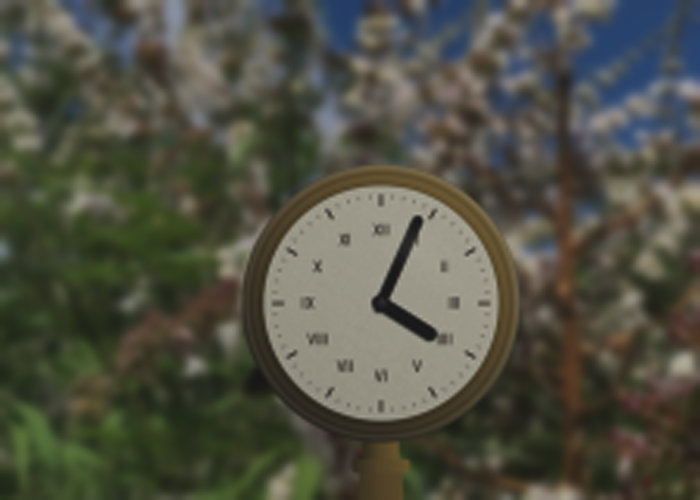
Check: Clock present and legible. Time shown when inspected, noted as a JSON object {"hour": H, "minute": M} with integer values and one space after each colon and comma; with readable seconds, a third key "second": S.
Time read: {"hour": 4, "minute": 4}
